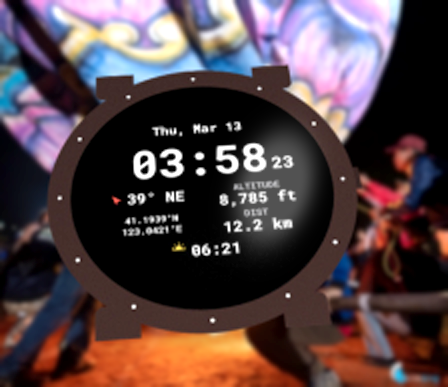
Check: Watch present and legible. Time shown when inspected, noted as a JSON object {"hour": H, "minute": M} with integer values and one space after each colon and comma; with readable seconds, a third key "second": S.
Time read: {"hour": 3, "minute": 58, "second": 23}
